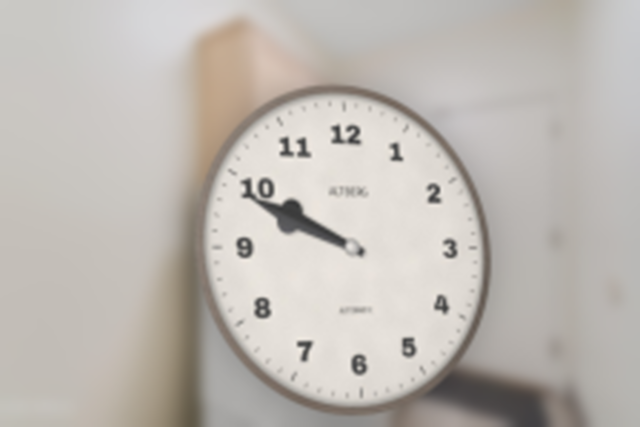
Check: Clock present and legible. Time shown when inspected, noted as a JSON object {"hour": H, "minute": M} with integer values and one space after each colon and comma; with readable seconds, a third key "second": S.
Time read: {"hour": 9, "minute": 49}
